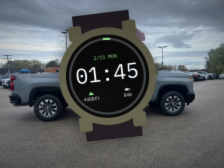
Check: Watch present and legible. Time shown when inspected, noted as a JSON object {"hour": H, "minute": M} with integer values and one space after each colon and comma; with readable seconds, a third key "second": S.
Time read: {"hour": 1, "minute": 45}
